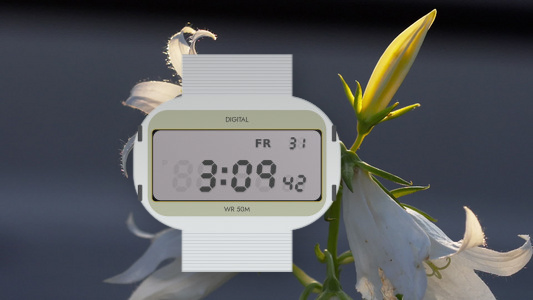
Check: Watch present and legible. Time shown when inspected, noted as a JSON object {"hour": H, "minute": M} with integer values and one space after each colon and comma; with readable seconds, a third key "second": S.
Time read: {"hour": 3, "minute": 9, "second": 42}
